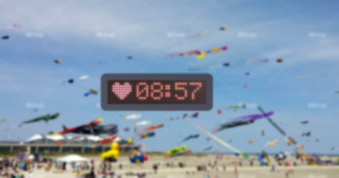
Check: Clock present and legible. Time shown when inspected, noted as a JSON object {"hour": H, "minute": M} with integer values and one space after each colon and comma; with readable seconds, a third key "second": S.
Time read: {"hour": 8, "minute": 57}
